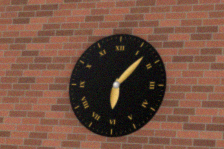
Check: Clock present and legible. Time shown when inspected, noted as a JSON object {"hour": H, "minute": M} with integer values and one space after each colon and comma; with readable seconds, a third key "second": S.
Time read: {"hour": 6, "minute": 7}
